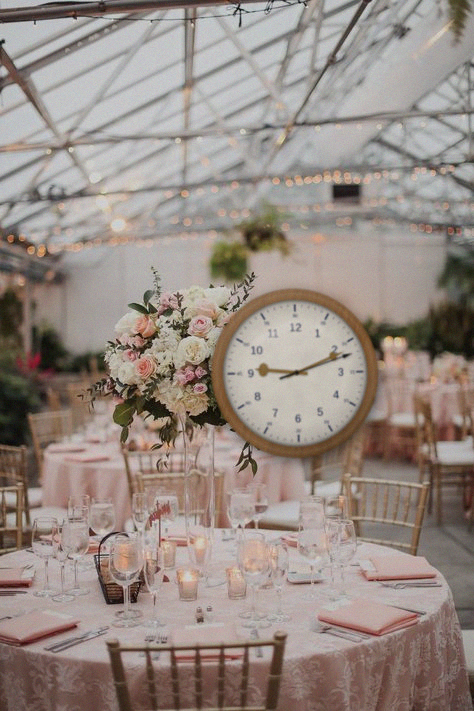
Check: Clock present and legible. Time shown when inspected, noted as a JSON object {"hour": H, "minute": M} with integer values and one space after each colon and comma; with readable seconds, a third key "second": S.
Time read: {"hour": 9, "minute": 11, "second": 12}
